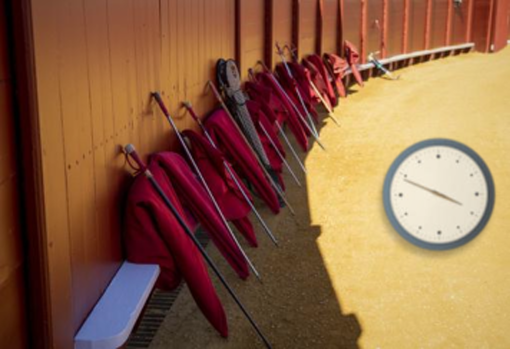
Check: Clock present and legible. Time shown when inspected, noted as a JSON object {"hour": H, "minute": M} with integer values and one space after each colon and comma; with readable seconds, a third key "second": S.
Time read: {"hour": 3, "minute": 49}
